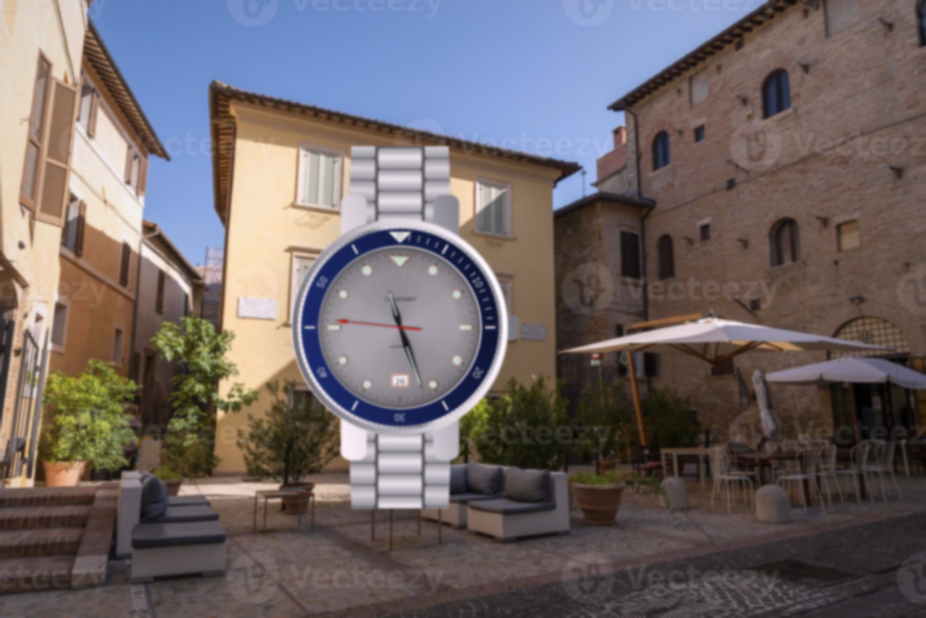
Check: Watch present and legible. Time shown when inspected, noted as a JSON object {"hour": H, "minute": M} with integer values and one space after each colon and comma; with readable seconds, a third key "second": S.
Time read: {"hour": 11, "minute": 26, "second": 46}
